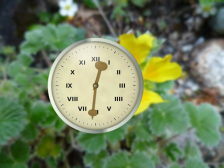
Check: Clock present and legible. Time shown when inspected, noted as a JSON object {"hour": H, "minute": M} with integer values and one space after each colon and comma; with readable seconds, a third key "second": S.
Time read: {"hour": 12, "minute": 31}
